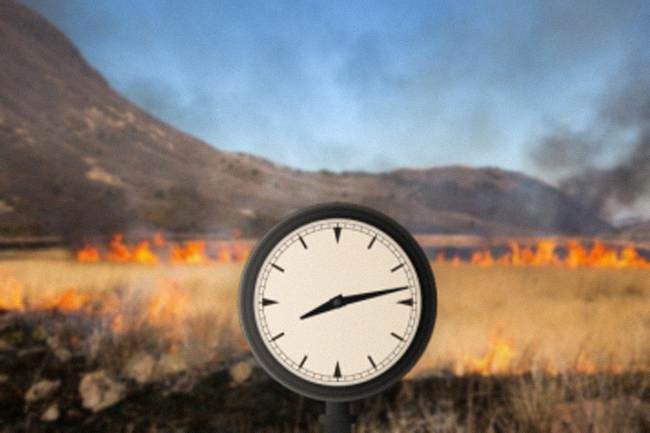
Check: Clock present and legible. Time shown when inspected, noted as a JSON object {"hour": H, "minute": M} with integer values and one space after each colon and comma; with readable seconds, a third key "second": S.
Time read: {"hour": 8, "minute": 13}
